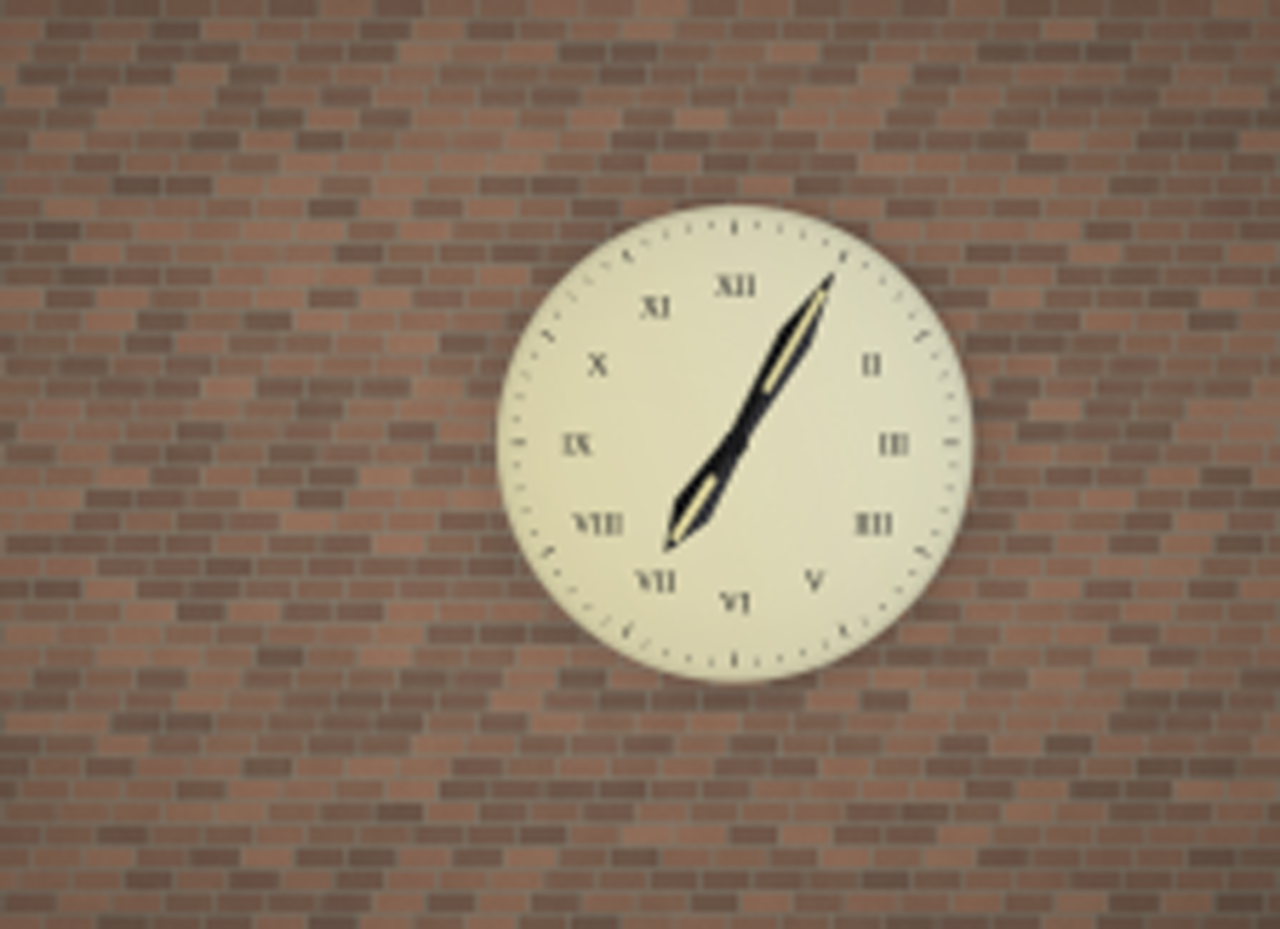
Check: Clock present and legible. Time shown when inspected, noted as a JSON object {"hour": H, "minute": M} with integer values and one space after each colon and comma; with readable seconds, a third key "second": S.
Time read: {"hour": 7, "minute": 5}
